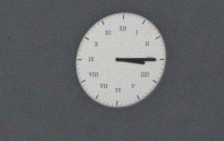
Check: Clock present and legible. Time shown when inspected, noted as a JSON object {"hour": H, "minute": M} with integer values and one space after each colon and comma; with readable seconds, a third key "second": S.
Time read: {"hour": 3, "minute": 15}
